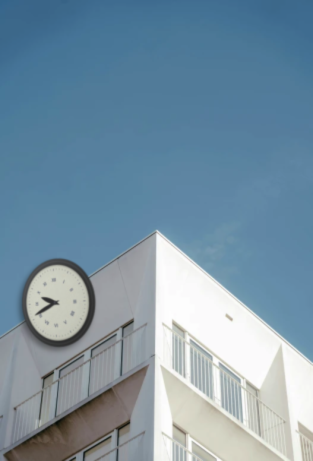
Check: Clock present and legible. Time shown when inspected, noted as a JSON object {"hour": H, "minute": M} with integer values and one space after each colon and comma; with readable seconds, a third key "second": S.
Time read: {"hour": 9, "minute": 41}
